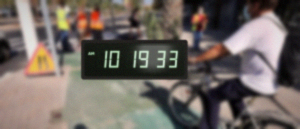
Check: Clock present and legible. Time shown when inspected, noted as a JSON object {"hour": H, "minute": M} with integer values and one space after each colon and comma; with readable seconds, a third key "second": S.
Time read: {"hour": 10, "minute": 19, "second": 33}
